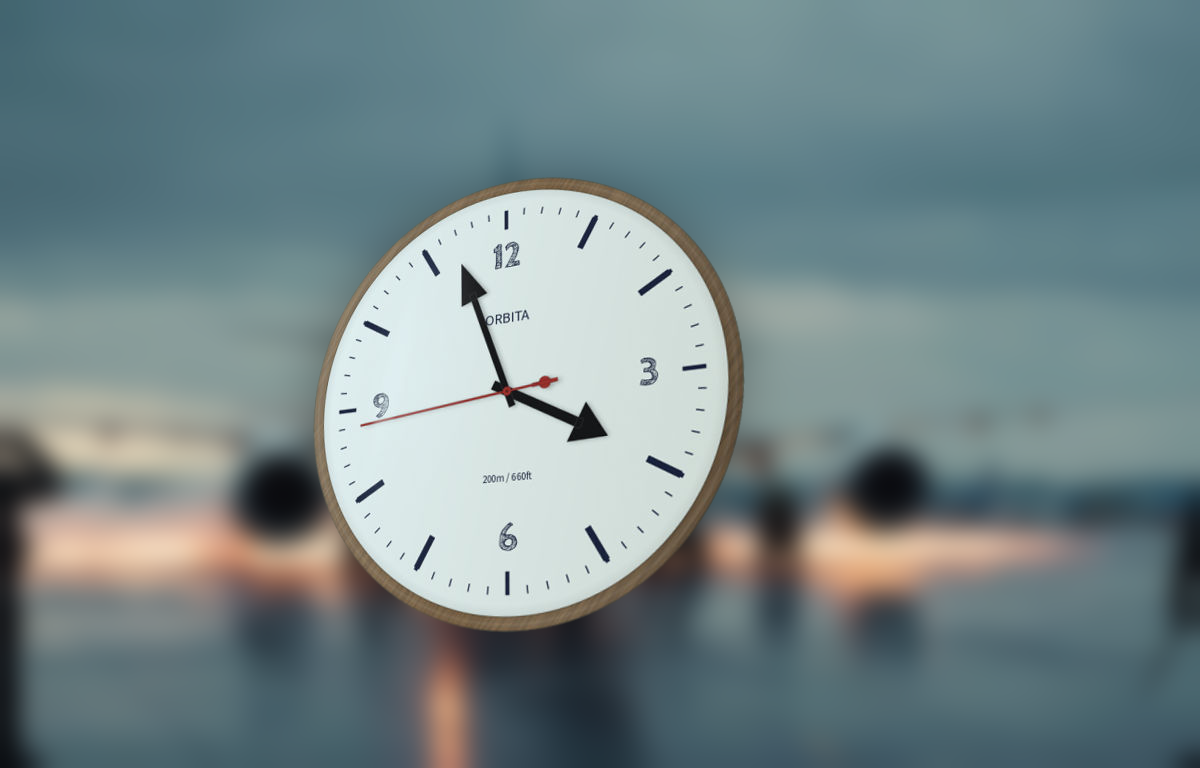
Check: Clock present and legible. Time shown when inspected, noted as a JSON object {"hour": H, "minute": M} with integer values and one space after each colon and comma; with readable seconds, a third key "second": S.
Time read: {"hour": 3, "minute": 56, "second": 44}
